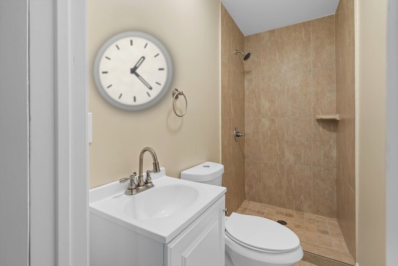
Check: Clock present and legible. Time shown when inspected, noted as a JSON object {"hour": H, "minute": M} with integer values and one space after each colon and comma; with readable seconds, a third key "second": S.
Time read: {"hour": 1, "minute": 23}
